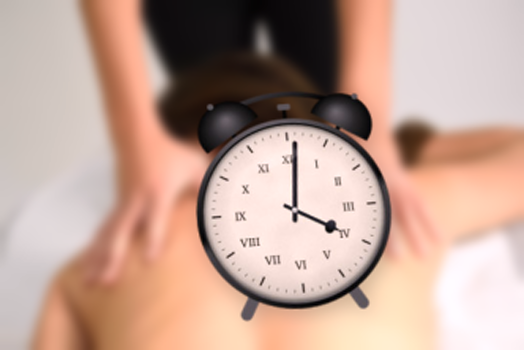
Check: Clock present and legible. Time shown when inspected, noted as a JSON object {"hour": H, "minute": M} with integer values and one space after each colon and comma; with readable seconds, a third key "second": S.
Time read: {"hour": 4, "minute": 1}
